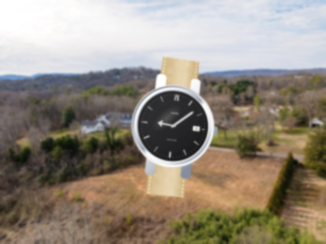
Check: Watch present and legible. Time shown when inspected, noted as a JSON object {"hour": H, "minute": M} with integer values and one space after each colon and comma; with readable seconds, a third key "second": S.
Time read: {"hour": 9, "minute": 8}
